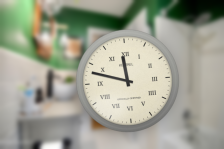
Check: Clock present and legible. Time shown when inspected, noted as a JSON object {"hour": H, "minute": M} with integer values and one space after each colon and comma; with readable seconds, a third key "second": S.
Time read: {"hour": 11, "minute": 48}
